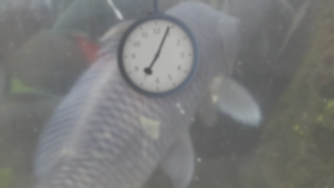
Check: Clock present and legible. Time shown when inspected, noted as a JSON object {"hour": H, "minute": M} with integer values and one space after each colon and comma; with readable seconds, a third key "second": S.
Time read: {"hour": 7, "minute": 4}
